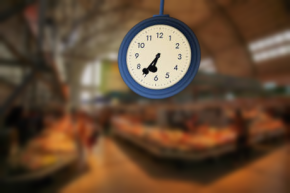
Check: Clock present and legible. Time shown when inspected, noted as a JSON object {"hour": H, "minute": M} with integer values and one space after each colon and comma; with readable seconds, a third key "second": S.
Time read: {"hour": 6, "minute": 36}
